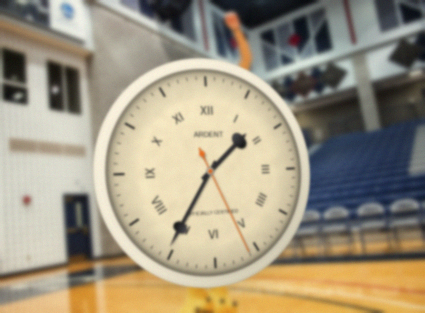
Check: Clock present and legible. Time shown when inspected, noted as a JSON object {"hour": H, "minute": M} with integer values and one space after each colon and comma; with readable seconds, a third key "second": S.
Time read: {"hour": 1, "minute": 35, "second": 26}
